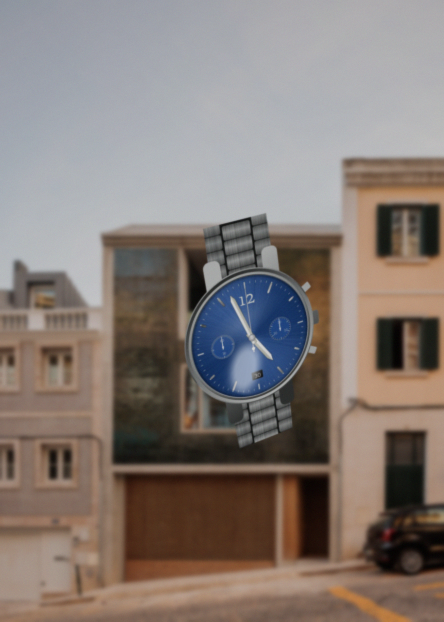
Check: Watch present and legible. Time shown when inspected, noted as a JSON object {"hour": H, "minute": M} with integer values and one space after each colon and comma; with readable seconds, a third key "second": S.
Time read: {"hour": 4, "minute": 57}
